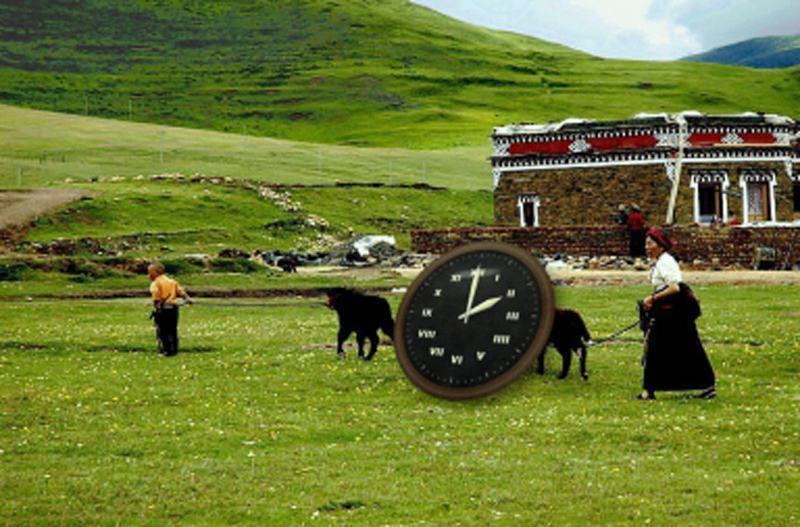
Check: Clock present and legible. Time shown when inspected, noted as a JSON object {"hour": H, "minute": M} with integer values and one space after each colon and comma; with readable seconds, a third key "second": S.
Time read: {"hour": 2, "minute": 0}
